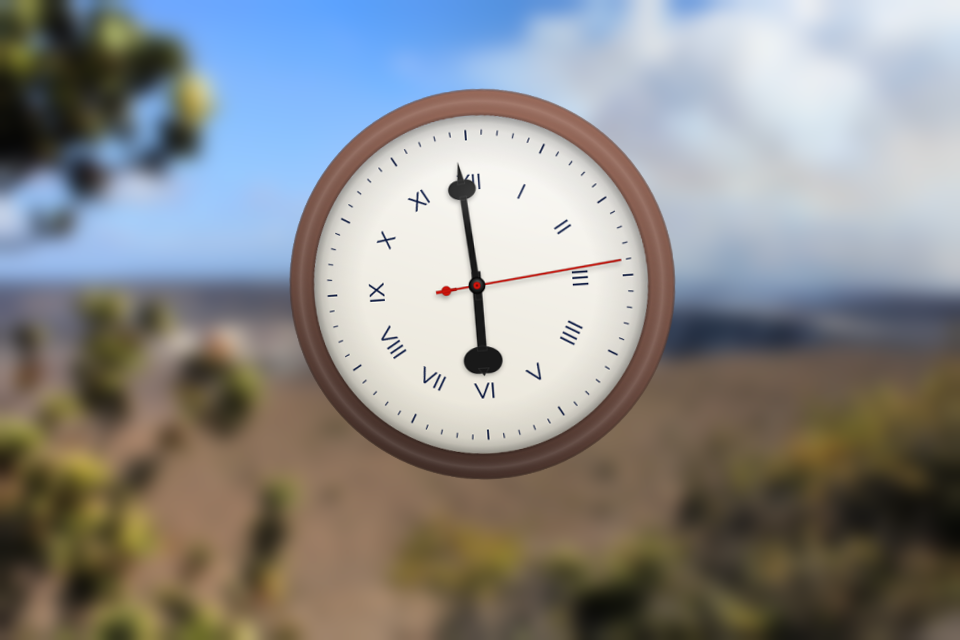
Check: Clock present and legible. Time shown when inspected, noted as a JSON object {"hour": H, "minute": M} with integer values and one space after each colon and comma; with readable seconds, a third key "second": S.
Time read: {"hour": 5, "minute": 59, "second": 14}
